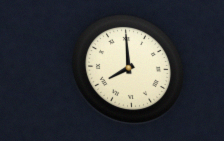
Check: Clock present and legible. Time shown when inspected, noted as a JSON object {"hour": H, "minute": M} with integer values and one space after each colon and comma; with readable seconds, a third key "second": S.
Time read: {"hour": 8, "minute": 0}
